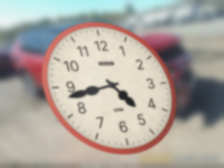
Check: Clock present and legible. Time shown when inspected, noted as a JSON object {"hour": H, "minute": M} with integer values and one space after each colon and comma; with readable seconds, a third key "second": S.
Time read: {"hour": 4, "minute": 43}
